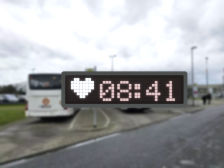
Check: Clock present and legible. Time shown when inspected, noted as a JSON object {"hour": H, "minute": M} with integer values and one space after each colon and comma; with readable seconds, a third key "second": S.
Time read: {"hour": 8, "minute": 41}
